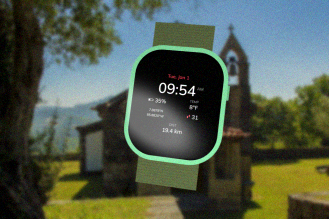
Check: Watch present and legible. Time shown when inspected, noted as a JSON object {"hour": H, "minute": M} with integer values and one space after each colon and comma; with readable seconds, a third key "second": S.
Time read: {"hour": 9, "minute": 54}
